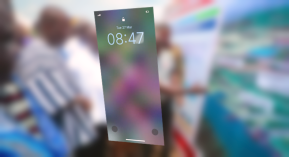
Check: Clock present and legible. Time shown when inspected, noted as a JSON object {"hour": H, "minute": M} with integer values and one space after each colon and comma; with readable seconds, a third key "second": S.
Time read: {"hour": 8, "minute": 47}
